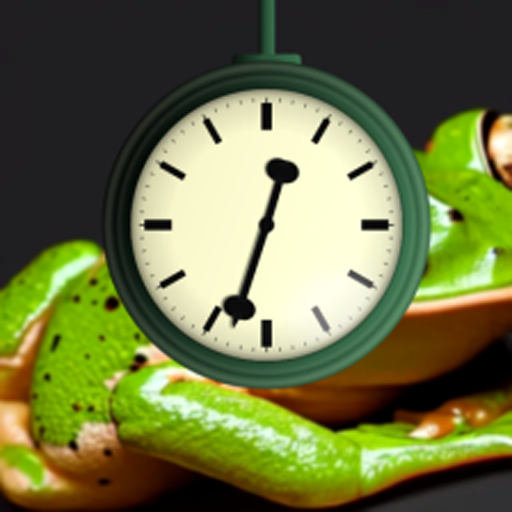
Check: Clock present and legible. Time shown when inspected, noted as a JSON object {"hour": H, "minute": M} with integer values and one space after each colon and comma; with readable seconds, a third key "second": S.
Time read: {"hour": 12, "minute": 33}
